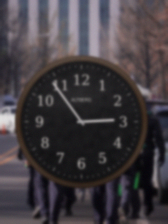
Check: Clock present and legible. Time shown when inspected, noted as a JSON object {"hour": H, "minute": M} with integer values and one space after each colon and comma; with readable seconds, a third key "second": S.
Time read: {"hour": 2, "minute": 54}
